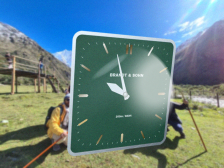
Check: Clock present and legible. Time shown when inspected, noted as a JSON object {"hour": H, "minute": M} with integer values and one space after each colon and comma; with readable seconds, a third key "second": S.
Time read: {"hour": 9, "minute": 57}
